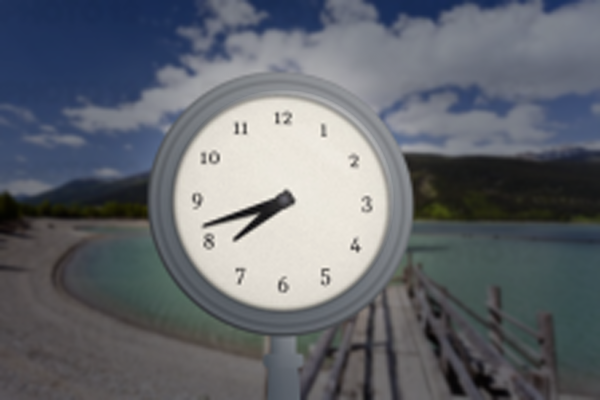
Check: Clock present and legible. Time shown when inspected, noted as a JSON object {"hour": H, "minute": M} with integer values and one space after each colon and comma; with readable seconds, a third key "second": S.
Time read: {"hour": 7, "minute": 42}
